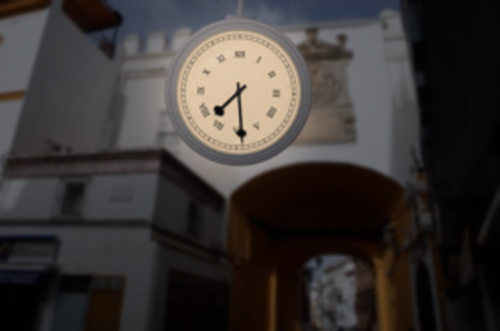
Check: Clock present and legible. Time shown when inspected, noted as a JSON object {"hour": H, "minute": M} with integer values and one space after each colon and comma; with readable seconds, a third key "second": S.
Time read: {"hour": 7, "minute": 29}
